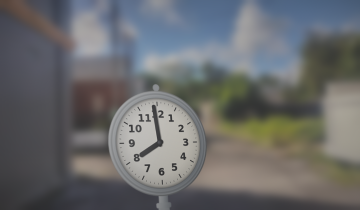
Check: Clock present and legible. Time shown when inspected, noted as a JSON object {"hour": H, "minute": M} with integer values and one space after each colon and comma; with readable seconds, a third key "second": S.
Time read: {"hour": 7, "minute": 59}
